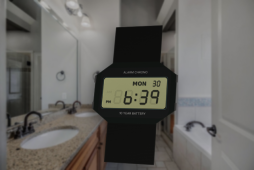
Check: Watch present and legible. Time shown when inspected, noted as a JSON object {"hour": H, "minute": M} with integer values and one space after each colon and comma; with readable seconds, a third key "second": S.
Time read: {"hour": 6, "minute": 39}
